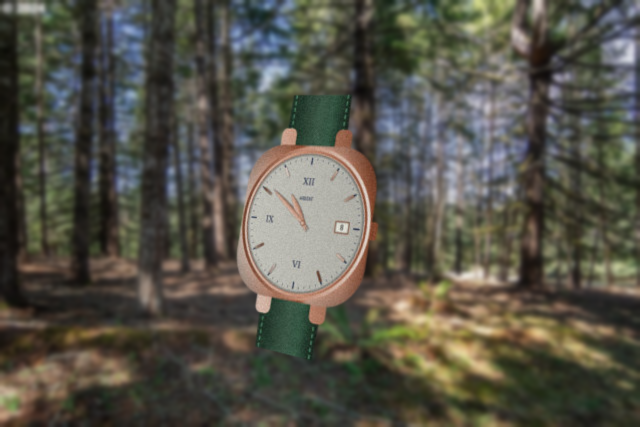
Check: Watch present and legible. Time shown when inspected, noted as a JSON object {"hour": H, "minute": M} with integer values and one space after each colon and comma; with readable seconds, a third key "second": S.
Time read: {"hour": 10, "minute": 51}
